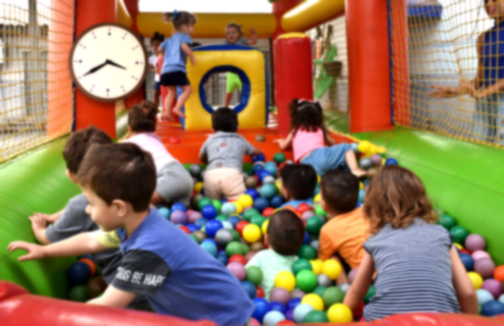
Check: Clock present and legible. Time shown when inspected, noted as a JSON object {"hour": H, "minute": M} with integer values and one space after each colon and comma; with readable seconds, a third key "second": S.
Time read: {"hour": 3, "minute": 40}
